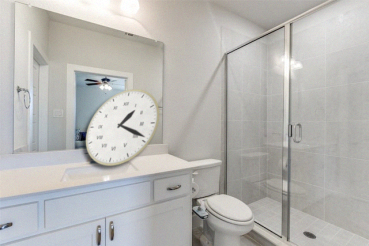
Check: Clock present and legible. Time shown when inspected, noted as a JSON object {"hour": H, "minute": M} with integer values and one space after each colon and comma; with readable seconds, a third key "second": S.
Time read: {"hour": 1, "minute": 19}
